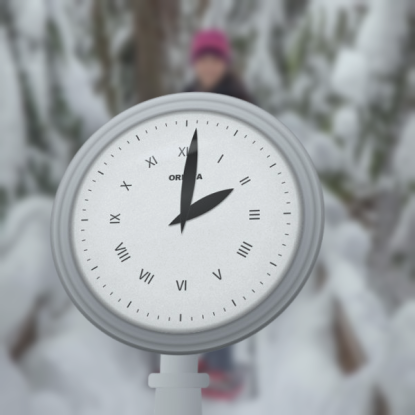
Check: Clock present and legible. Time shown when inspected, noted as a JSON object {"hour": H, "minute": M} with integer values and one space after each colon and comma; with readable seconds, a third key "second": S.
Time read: {"hour": 2, "minute": 1}
